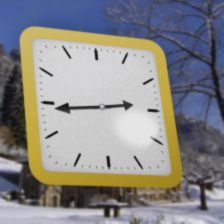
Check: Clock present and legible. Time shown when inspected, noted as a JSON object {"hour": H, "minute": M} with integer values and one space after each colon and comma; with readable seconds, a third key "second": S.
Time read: {"hour": 2, "minute": 44}
